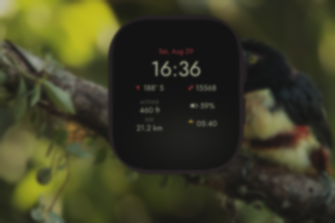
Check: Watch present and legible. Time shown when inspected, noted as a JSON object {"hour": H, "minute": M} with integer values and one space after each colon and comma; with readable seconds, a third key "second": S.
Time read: {"hour": 16, "minute": 36}
